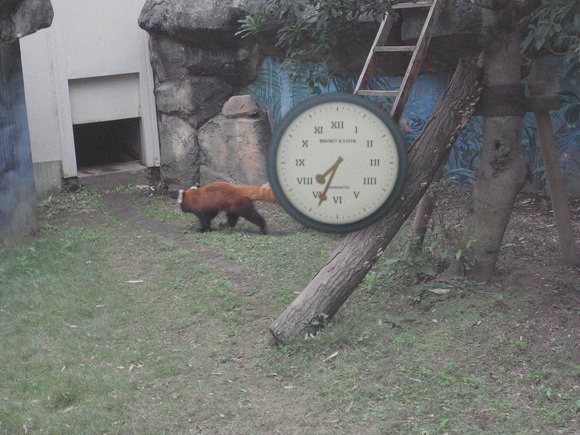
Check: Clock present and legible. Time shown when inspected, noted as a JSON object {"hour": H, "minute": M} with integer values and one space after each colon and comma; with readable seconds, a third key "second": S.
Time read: {"hour": 7, "minute": 34}
